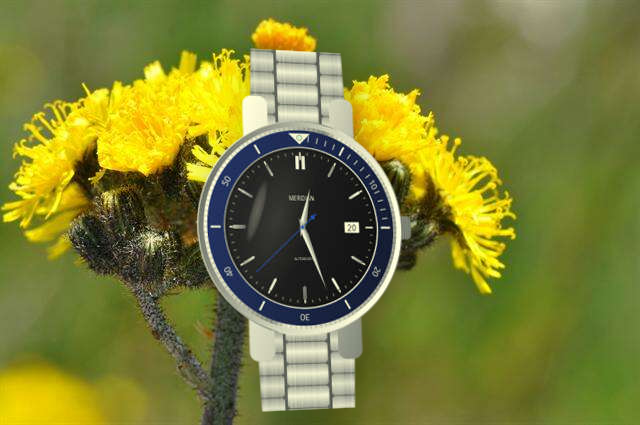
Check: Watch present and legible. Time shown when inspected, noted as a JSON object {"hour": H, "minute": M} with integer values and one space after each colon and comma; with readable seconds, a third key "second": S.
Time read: {"hour": 12, "minute": 26, "second": 38}
